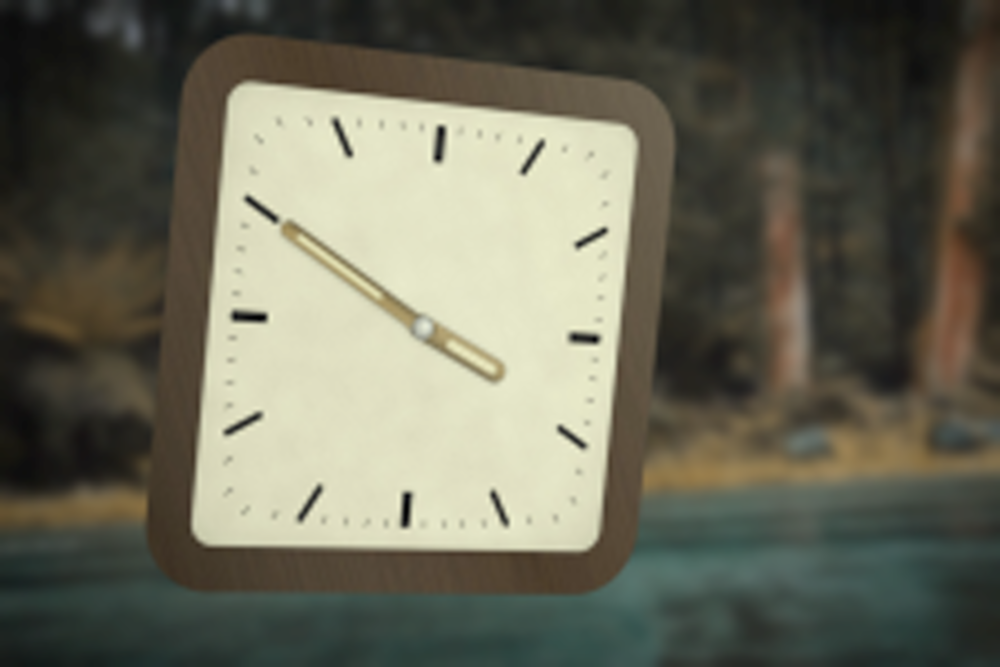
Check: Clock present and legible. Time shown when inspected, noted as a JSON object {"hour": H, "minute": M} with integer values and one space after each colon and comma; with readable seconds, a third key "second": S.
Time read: {"hour": 3, "minute": 50}
